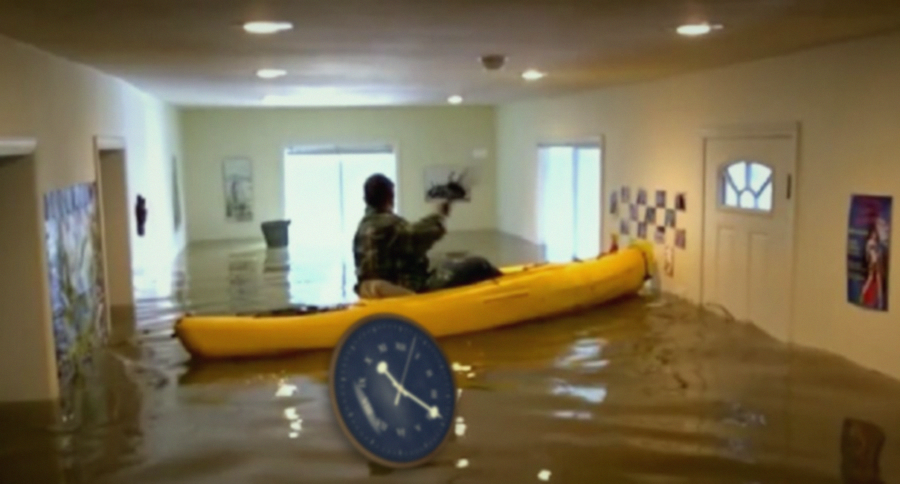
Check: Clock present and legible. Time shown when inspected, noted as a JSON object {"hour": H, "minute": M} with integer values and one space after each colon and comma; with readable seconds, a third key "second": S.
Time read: {"hour": 10, "minute": 19, "second": 3}
